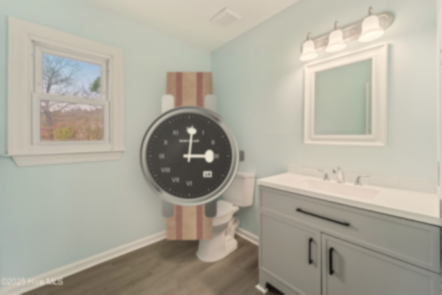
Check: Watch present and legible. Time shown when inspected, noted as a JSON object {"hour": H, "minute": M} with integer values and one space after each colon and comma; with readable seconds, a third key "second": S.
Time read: {"hour": 3, "minute": 1}
